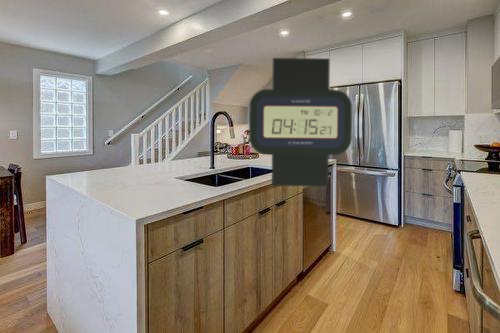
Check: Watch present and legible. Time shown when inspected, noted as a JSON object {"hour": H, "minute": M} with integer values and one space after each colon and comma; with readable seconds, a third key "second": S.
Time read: {"hour": 4, "minute": 15}
